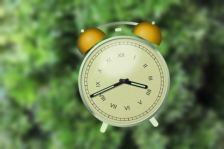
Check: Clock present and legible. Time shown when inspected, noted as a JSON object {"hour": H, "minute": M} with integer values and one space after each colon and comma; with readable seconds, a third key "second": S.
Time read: {"hour": 3, "minute": 42}
